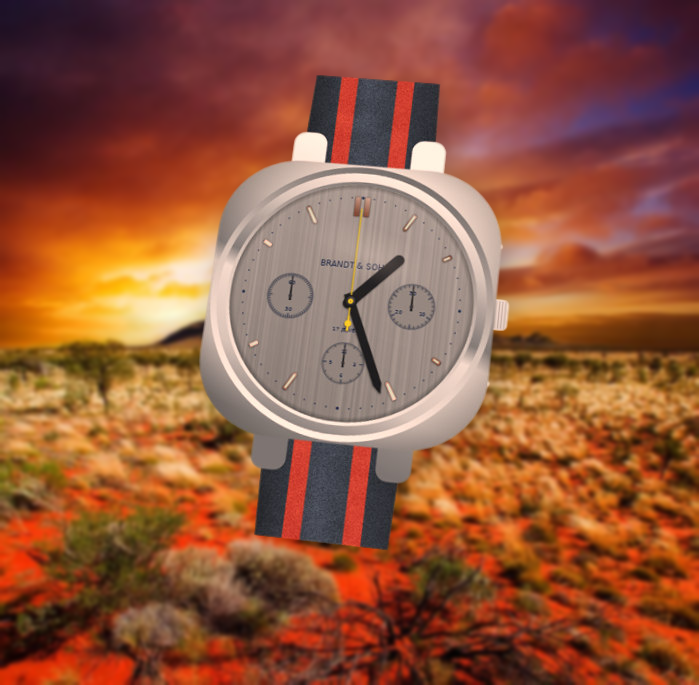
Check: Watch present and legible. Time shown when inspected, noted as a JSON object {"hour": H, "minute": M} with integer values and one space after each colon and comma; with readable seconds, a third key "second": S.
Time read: {"hour": 1, "minute": 26}
